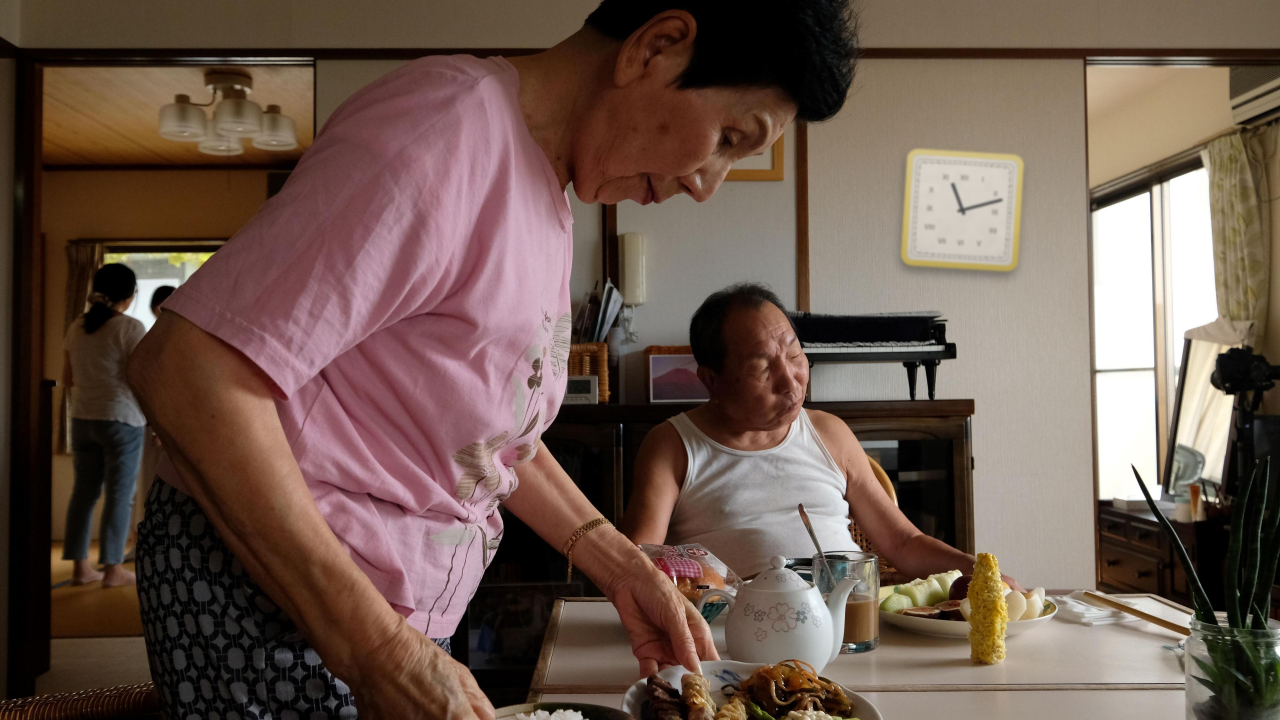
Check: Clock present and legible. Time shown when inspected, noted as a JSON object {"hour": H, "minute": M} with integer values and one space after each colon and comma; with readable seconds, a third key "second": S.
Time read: {"hour": 11, "minute": 12}
